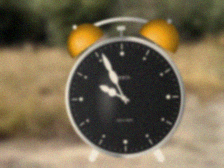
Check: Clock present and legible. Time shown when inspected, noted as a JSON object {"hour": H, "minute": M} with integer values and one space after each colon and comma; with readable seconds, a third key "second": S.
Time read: {"hour": 9, "minute": 56}
